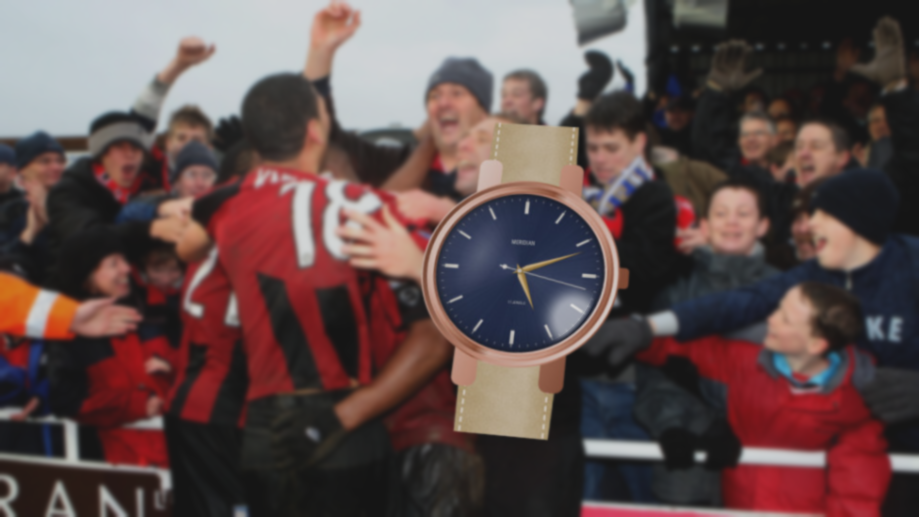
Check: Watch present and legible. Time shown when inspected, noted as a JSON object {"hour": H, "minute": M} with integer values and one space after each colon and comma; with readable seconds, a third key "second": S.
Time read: {"hour": 5, "minute": 11, "second": 17}
